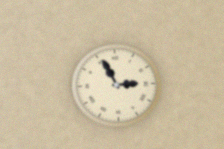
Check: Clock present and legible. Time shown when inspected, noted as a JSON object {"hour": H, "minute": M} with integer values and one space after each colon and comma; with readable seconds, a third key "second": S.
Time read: {"hour": 2, "minute": 56}
